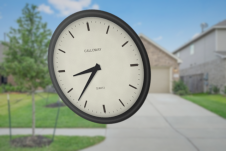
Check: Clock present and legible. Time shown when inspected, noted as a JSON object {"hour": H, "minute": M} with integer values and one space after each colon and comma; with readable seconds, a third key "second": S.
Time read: {"hour": 8, "minute": 37}
